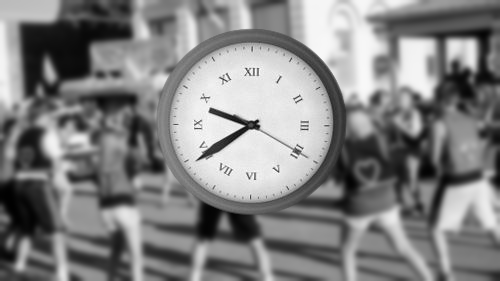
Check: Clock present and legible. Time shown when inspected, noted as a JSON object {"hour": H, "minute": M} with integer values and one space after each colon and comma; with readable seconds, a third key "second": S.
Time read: {"hour": 9, "minute": 39, "second": 20}
